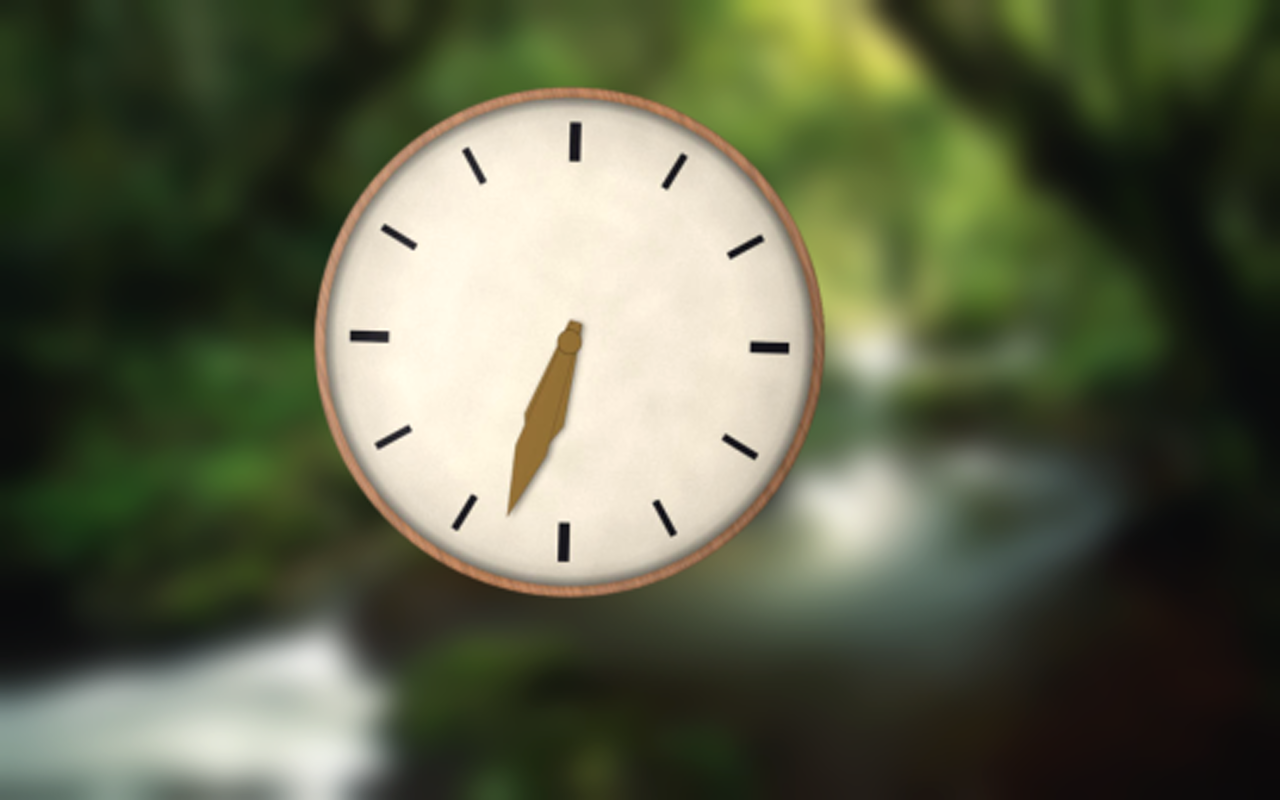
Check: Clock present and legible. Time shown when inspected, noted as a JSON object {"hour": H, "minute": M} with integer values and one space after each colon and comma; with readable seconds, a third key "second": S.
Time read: {"hour": 6, "minute": 33}
